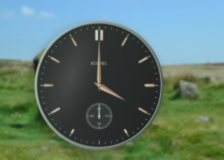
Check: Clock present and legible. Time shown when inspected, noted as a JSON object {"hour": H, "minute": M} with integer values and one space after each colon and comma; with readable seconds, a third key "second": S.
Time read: {"hour": 4, "minute": 0}
